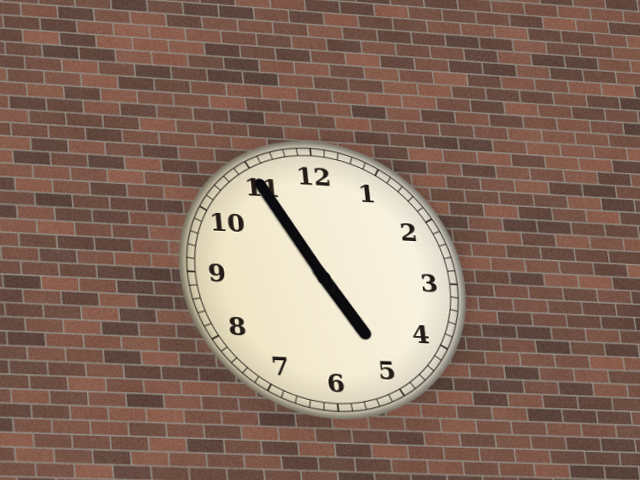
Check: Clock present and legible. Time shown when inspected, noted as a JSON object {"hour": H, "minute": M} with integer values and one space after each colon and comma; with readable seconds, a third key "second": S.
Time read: {"hour": 4, "minute": 55}
